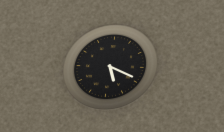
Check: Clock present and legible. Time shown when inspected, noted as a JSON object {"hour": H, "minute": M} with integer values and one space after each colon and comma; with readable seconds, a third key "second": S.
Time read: {"hour": 5, "minute": 19}
